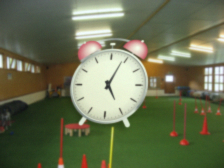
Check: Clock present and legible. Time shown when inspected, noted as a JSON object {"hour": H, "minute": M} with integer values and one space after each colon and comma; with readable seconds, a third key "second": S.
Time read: {"hour": 5, "minute": 4}
